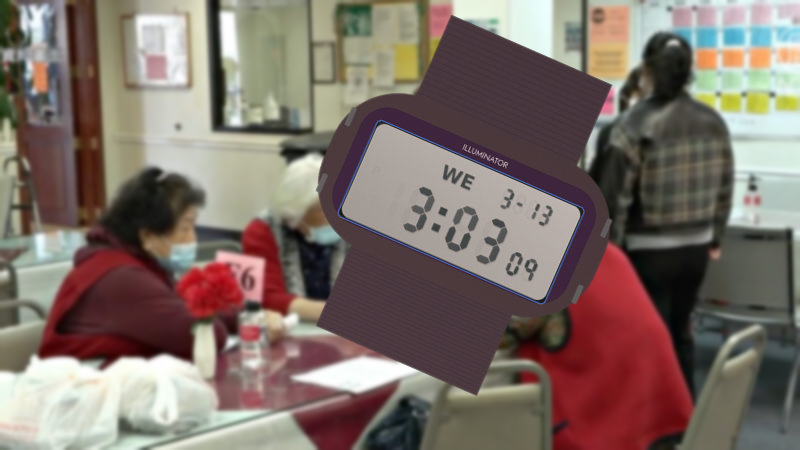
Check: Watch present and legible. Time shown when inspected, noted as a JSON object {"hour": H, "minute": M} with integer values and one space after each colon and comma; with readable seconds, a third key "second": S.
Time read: {"hour": 3, "minute": 3, "second": 9}
